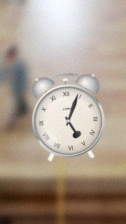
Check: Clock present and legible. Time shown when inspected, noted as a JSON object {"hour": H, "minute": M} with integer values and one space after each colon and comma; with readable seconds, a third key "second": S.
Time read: {"hour": 5, "minute": 4}
